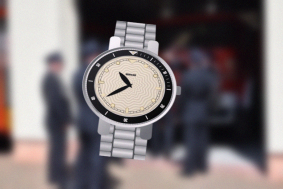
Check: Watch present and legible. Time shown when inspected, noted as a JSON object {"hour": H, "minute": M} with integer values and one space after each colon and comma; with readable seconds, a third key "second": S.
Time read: {"hour": 10, "minute": 39}
